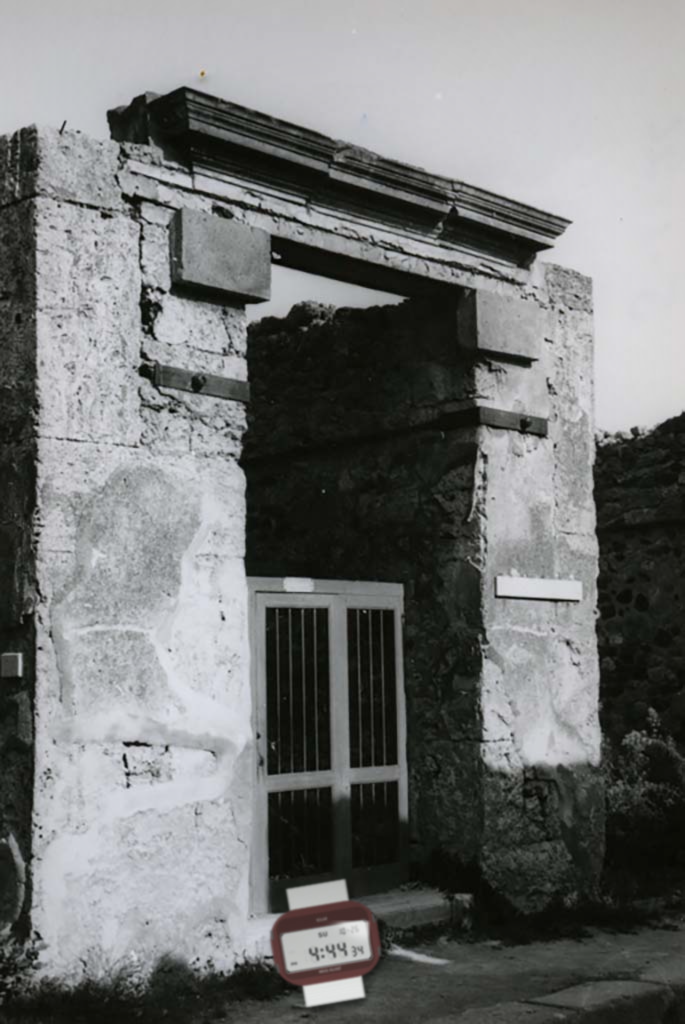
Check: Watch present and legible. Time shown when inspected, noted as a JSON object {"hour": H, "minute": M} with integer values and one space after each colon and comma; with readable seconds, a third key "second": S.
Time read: {"hour": 4, "minute": 44}
